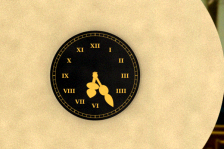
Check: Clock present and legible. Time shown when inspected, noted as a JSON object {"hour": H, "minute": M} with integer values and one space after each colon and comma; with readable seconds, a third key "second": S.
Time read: {"hour": 6, "minute": 25}
